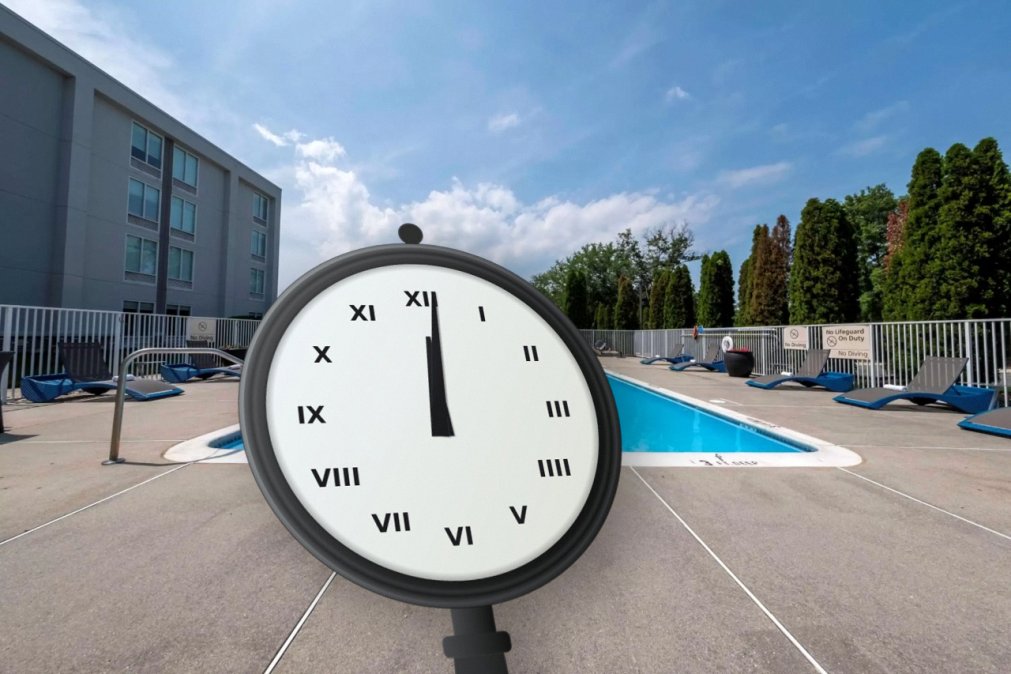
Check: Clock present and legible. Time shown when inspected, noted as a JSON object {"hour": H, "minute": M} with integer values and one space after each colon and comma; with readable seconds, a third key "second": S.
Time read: {"hour": 12, "minute": 1}
